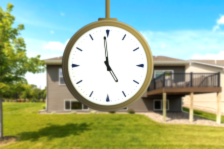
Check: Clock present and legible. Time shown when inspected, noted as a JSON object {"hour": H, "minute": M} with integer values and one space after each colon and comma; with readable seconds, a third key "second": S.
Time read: {"hour": 4, "minute": 59}
